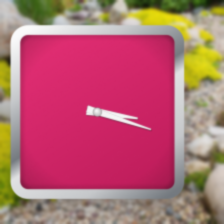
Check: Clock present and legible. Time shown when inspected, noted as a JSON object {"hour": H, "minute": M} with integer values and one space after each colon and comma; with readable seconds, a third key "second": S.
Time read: {"hour": 3, "minute": 18}
